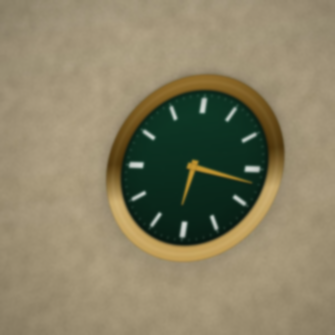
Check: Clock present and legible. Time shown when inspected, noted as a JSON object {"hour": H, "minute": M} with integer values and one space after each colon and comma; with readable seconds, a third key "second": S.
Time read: {"hour": 6, "minute": 17}
